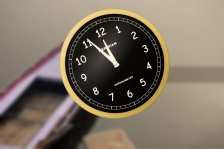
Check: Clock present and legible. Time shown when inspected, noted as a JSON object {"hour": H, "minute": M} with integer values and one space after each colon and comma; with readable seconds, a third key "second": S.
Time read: {"hour": 11, "minute": 56}
